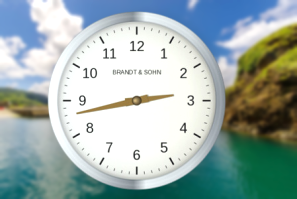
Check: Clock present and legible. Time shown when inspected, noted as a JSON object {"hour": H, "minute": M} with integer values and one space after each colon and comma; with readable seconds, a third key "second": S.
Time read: {"hour": 2, "minute": 43}
